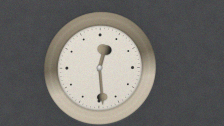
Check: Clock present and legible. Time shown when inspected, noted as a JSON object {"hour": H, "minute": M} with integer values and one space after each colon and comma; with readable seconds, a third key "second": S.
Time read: {"hour": 12, "minute": 29}
